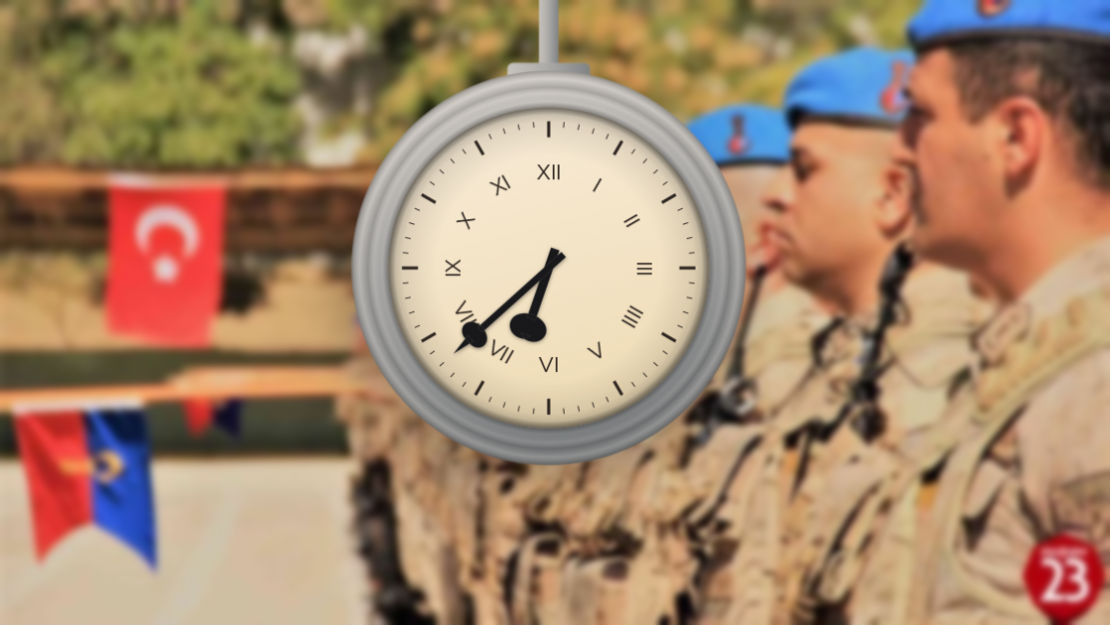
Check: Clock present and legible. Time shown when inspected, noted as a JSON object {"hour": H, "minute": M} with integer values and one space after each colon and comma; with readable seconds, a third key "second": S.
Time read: {"hour": 6, "minute": 38}
